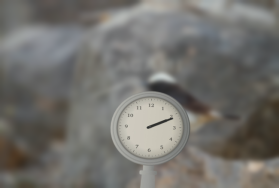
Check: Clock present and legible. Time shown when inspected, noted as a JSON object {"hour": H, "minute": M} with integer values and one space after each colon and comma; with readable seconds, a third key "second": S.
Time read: {"hour": 2, "minute": 11}
